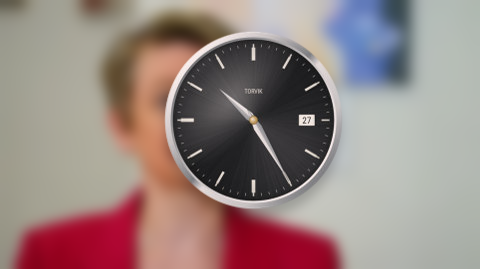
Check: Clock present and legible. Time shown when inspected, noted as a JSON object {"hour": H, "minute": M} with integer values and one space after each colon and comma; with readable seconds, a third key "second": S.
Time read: {"hour": 10, "minute": 25}
